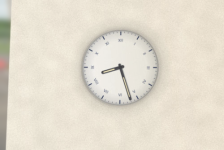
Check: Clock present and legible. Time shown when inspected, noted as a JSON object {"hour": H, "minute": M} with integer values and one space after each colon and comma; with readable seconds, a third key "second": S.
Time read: {"hour": 8, "minute": 27}
